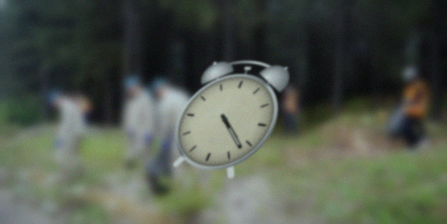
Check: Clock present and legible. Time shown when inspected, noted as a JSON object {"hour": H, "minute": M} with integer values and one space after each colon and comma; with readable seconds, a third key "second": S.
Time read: {"hour": 4, "minute": 22}
